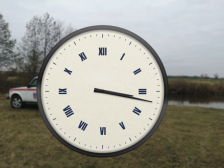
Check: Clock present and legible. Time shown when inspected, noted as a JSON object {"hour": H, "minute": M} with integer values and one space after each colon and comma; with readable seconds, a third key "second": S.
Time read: {"hour": 3, "minute": 17}
